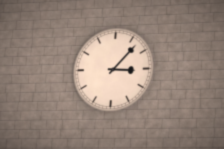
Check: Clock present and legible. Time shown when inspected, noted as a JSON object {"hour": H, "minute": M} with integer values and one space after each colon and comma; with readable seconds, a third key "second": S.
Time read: {"hour": 3, "minute": 7}
